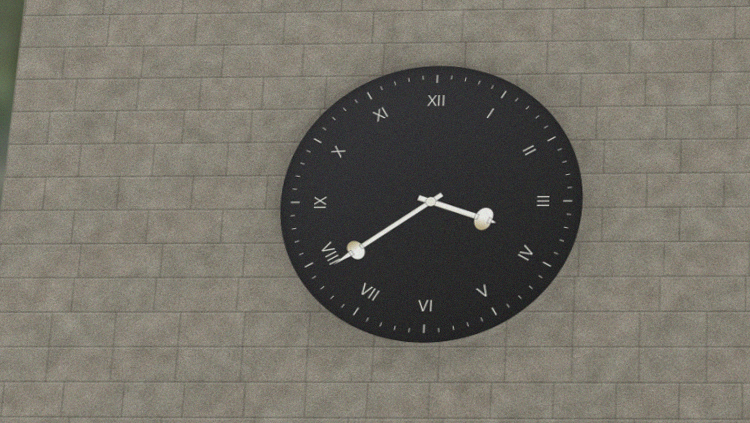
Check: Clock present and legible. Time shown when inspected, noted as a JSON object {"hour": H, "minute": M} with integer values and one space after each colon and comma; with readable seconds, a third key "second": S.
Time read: {"hour": 3, "minute": 39}
